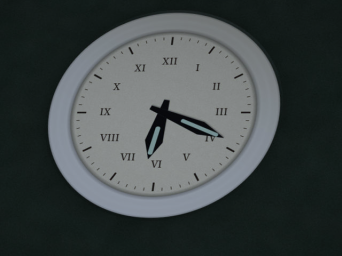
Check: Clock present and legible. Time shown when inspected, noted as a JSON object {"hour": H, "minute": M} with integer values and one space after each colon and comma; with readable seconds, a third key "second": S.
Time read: {"hour": 6, "minute": 19}
